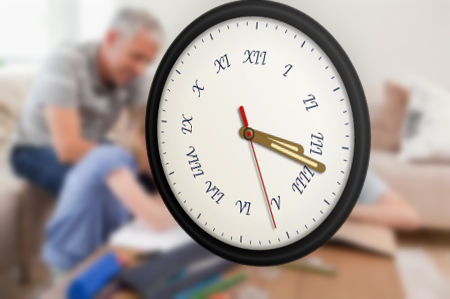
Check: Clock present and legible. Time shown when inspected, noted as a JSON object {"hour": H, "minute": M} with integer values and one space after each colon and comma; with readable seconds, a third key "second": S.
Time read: {"hour": 3, "minute": 17, "second": 26}
